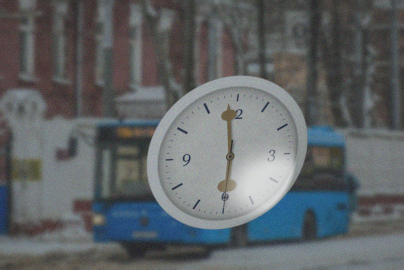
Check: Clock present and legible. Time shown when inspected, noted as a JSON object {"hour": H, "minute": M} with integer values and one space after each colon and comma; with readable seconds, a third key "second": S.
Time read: {"hour": 5, "minute": 58, "second": 30}
